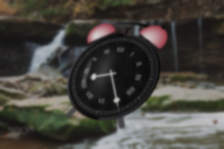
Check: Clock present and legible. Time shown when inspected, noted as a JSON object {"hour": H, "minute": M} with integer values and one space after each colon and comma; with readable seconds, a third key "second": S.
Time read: {"hour": 8, "minute": 25}
